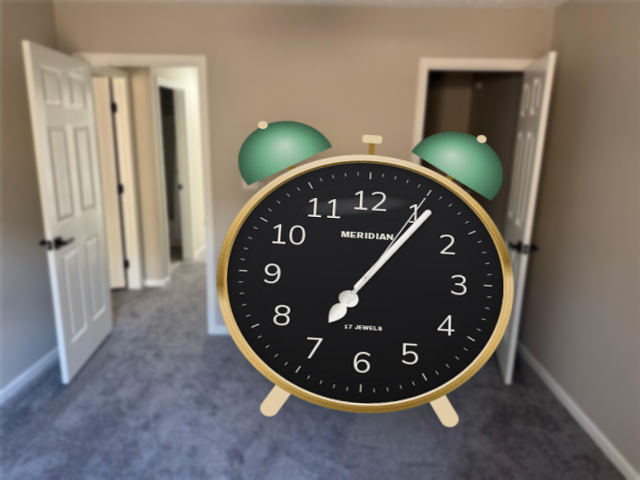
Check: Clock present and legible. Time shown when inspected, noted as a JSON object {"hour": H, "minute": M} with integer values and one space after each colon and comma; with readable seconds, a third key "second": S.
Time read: {"hour": 7, "minute": 6, "second": 5}
